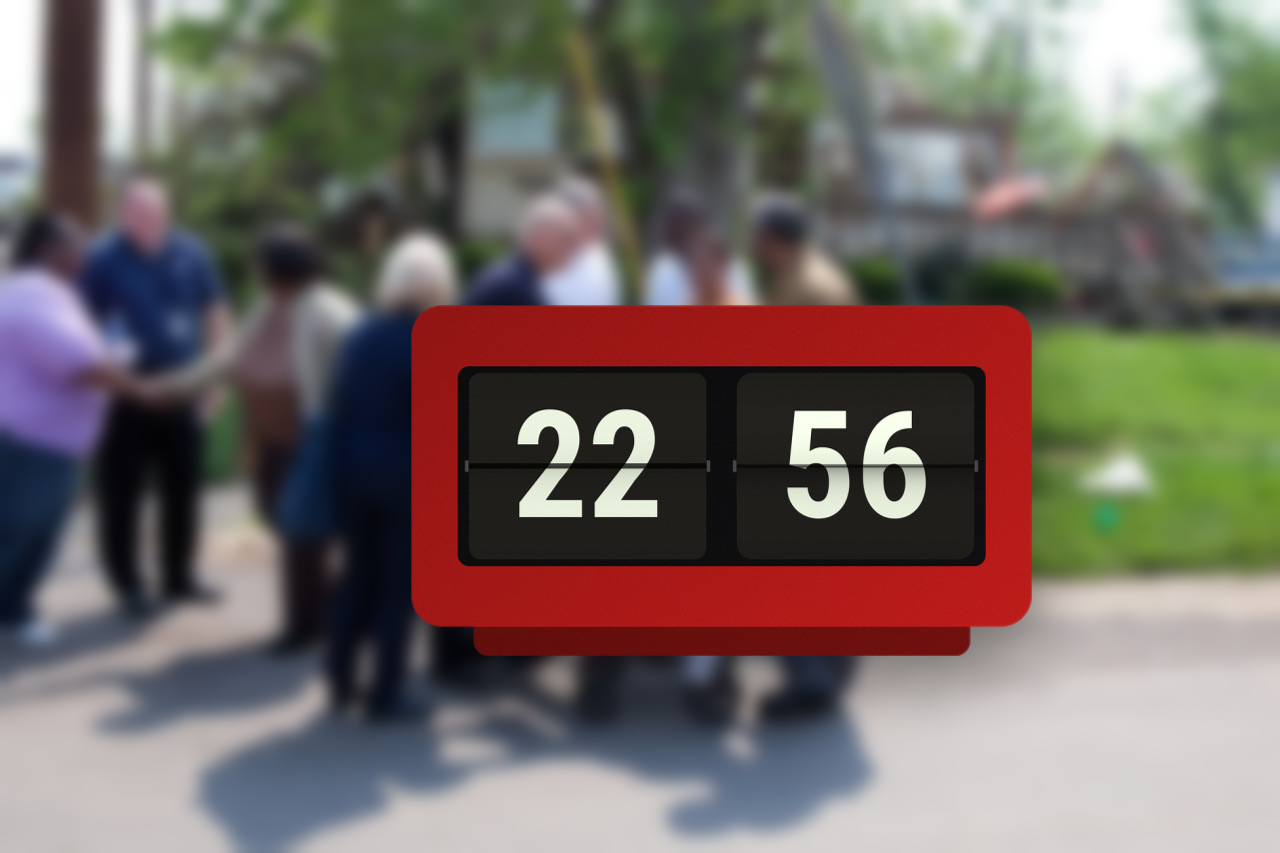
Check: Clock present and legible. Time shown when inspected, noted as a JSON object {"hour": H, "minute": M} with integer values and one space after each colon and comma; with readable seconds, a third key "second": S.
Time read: {"hour": 22, "minute": 56}
